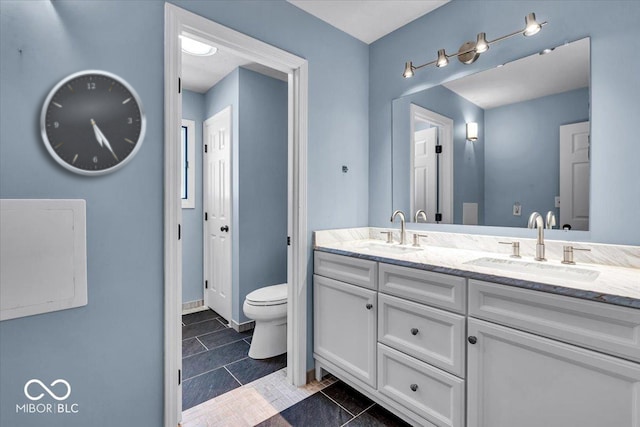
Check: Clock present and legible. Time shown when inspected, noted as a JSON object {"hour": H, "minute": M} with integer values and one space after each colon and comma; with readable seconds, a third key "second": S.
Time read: {"hour": 5, "minute": 25}
